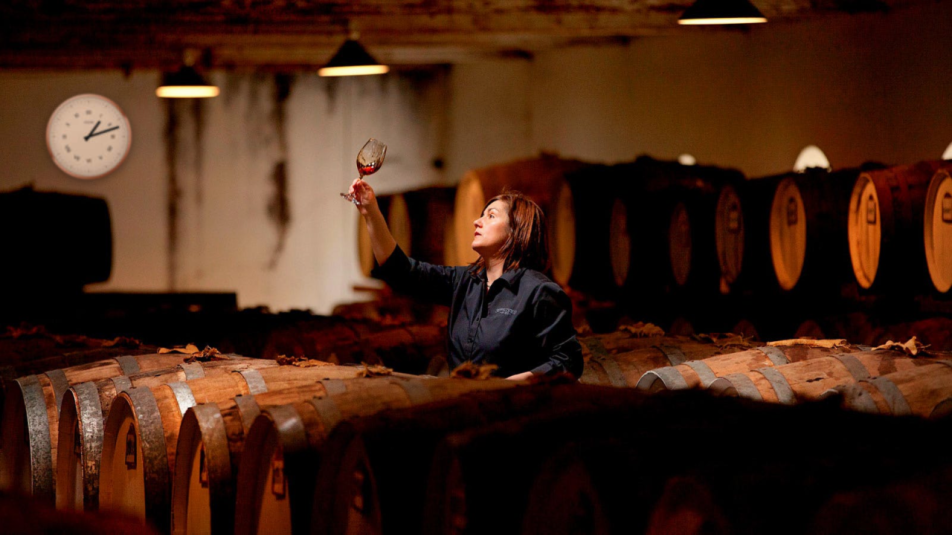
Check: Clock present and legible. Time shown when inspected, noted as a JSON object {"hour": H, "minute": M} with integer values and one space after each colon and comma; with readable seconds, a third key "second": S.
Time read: {"hour": 1, "minute": 12}
